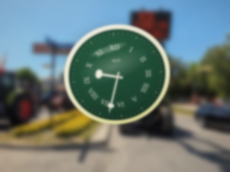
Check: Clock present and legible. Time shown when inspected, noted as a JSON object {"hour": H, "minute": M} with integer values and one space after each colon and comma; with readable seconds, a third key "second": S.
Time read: {"hour": 9, "minute": 33}
